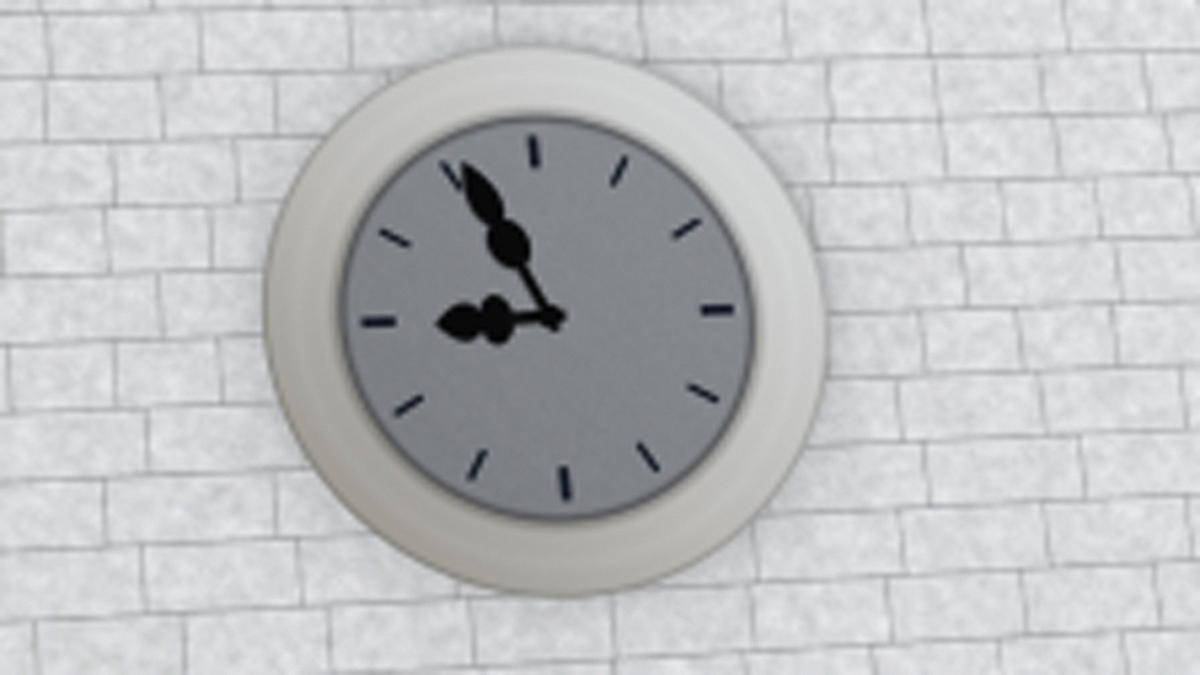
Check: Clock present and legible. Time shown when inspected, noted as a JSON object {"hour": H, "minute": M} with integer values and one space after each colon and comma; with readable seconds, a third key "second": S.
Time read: {"hour": 8, "minute": 56}
